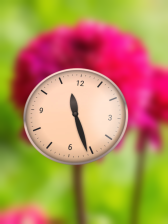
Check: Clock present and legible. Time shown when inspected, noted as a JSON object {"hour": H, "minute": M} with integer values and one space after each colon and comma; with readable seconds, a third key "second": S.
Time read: {"hour": 11, "minute": 26}
